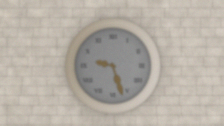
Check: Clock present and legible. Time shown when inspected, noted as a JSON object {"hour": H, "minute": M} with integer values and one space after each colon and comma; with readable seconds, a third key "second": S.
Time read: {"hour": 9, "minute": 27}
